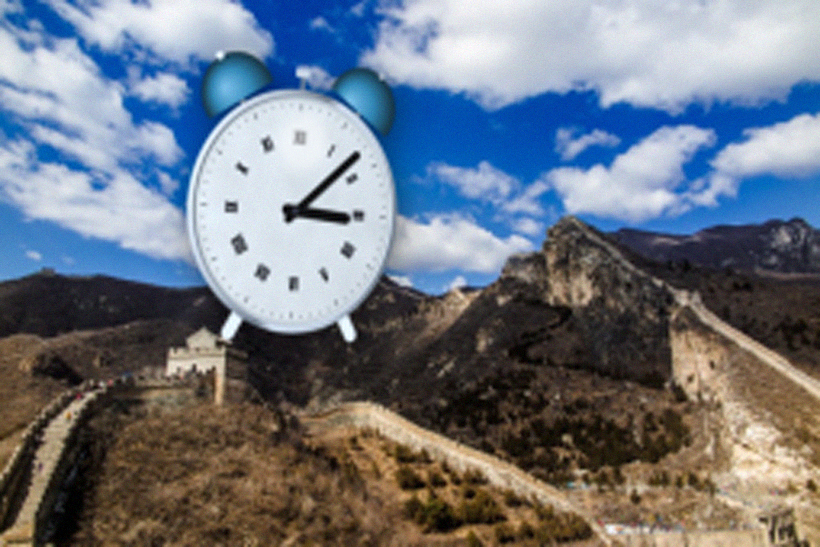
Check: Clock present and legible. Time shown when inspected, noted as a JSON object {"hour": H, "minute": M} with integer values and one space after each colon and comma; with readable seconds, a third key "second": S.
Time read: {"hour": 3, "minute": 8}
